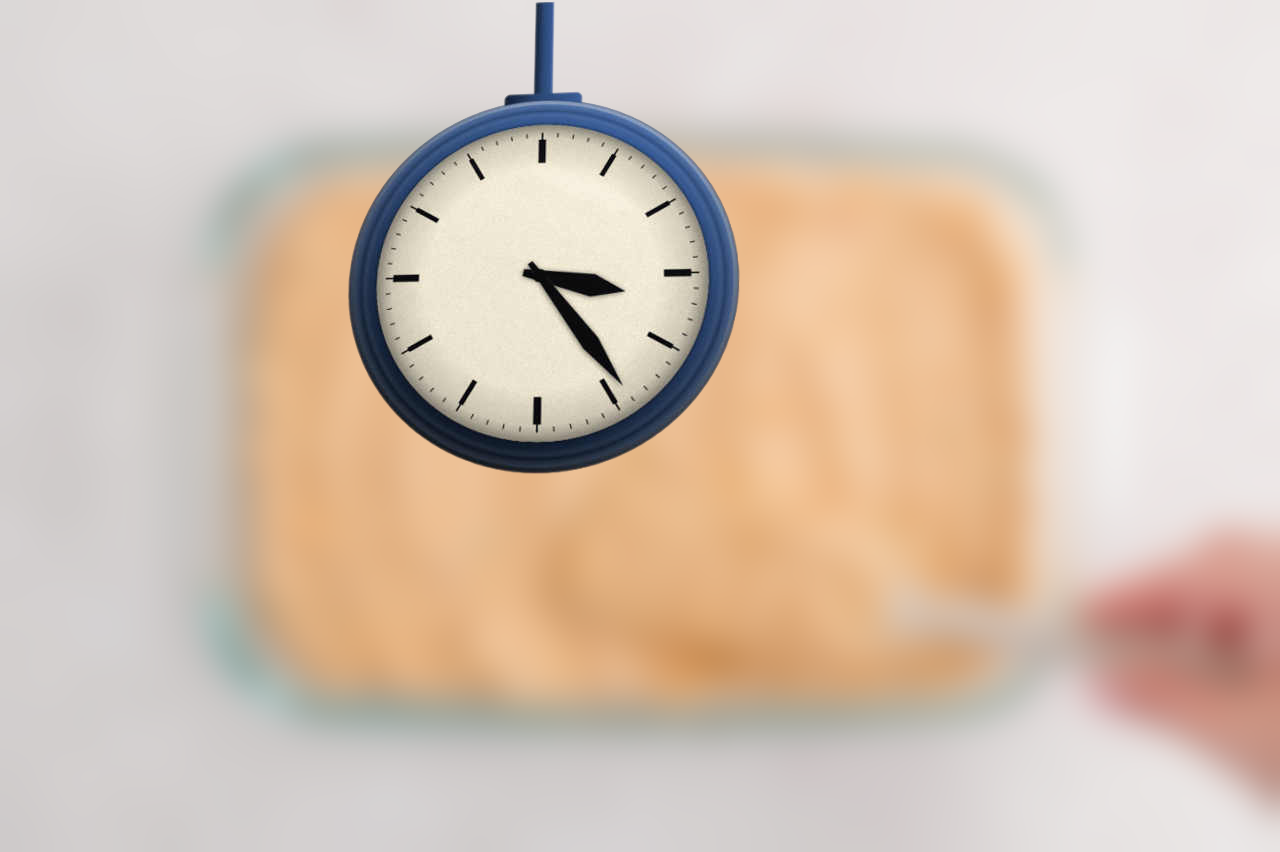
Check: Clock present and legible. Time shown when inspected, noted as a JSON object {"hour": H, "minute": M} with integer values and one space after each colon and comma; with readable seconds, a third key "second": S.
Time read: {"hour": 3, "minute": 24}
